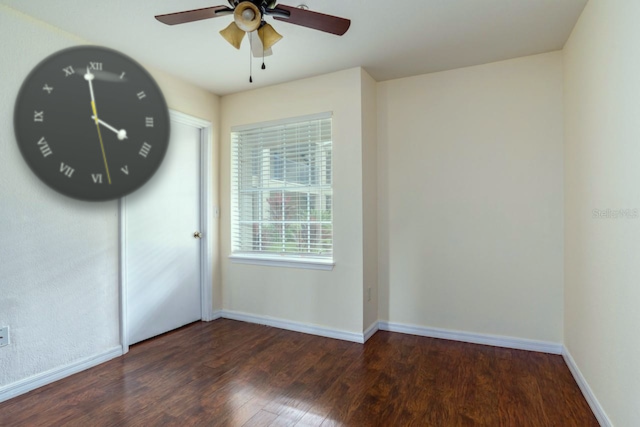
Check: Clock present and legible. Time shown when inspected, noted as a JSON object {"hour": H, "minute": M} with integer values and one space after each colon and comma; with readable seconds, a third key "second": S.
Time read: {"hour": 3, "minute": 58, "second": 28}
